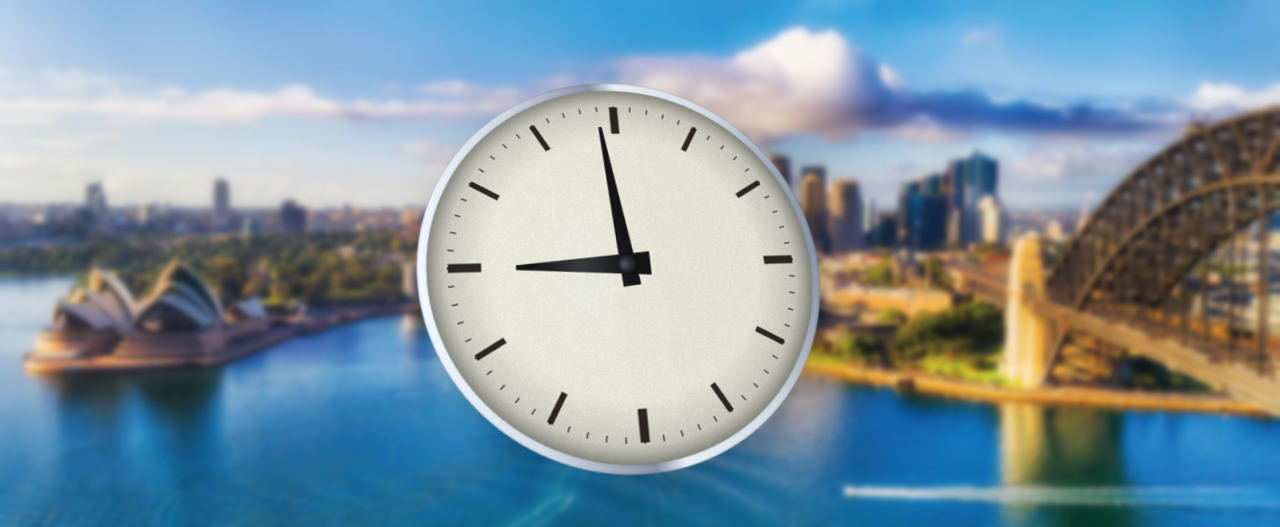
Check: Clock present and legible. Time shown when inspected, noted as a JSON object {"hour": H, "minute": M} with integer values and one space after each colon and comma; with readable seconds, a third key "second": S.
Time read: {"hour": 8, "minute": 59}
